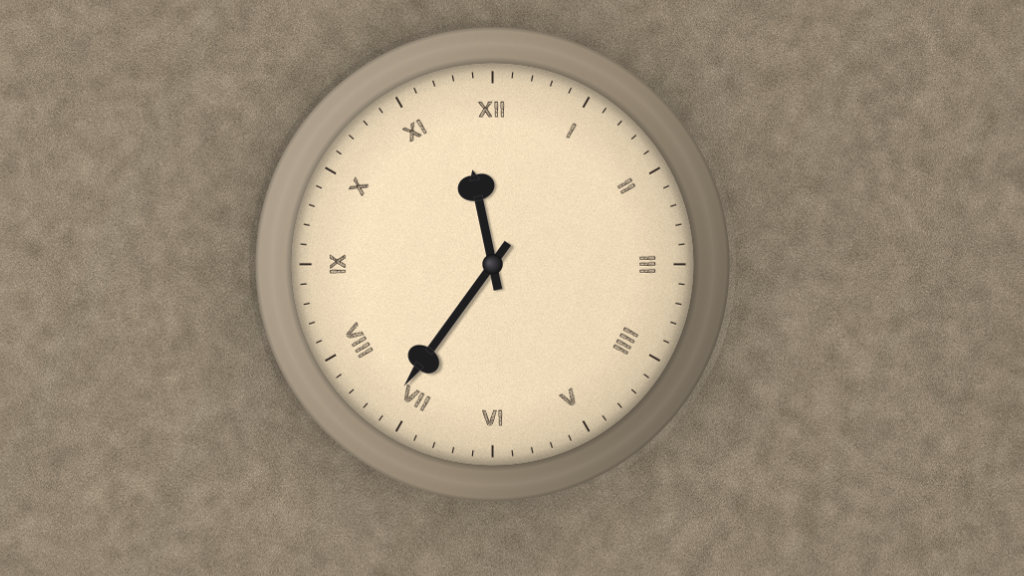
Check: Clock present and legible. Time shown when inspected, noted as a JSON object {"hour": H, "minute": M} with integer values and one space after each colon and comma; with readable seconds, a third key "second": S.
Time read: {"hour": 11, "minute": 36}
